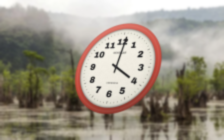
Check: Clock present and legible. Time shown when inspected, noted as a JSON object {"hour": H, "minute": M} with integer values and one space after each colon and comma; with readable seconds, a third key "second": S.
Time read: {"hour": 4, "minute": 1}
